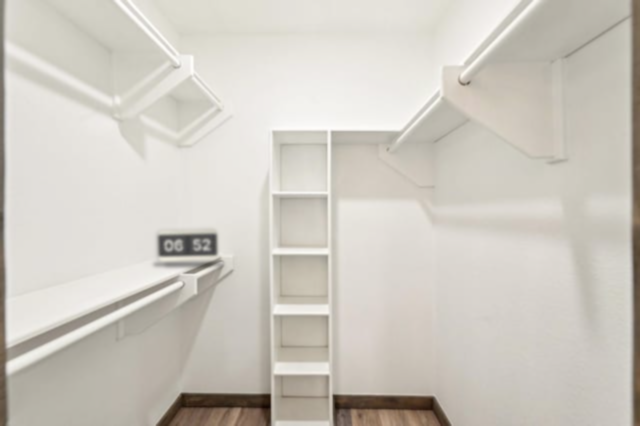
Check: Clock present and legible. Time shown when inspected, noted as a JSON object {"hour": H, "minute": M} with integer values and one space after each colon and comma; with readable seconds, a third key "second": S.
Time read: {"hour": 6, "minute": 52}
